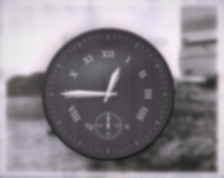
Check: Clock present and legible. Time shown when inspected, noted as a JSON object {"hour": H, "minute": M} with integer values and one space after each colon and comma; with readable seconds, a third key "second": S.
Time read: {"hour": 12, "minute": 45}
